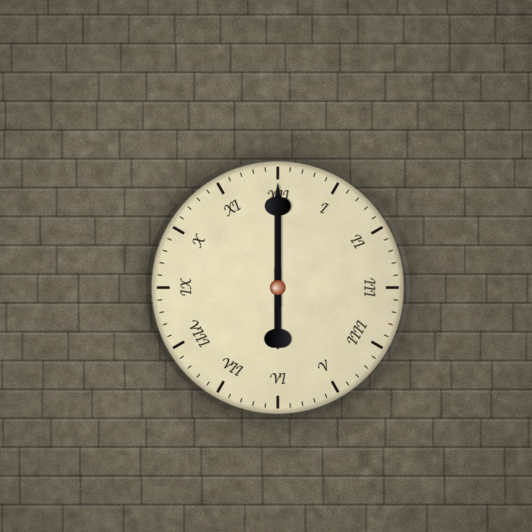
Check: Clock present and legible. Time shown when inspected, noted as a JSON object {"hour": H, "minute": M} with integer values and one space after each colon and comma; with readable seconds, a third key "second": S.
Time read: {"hour": 6, "minute": 0}
